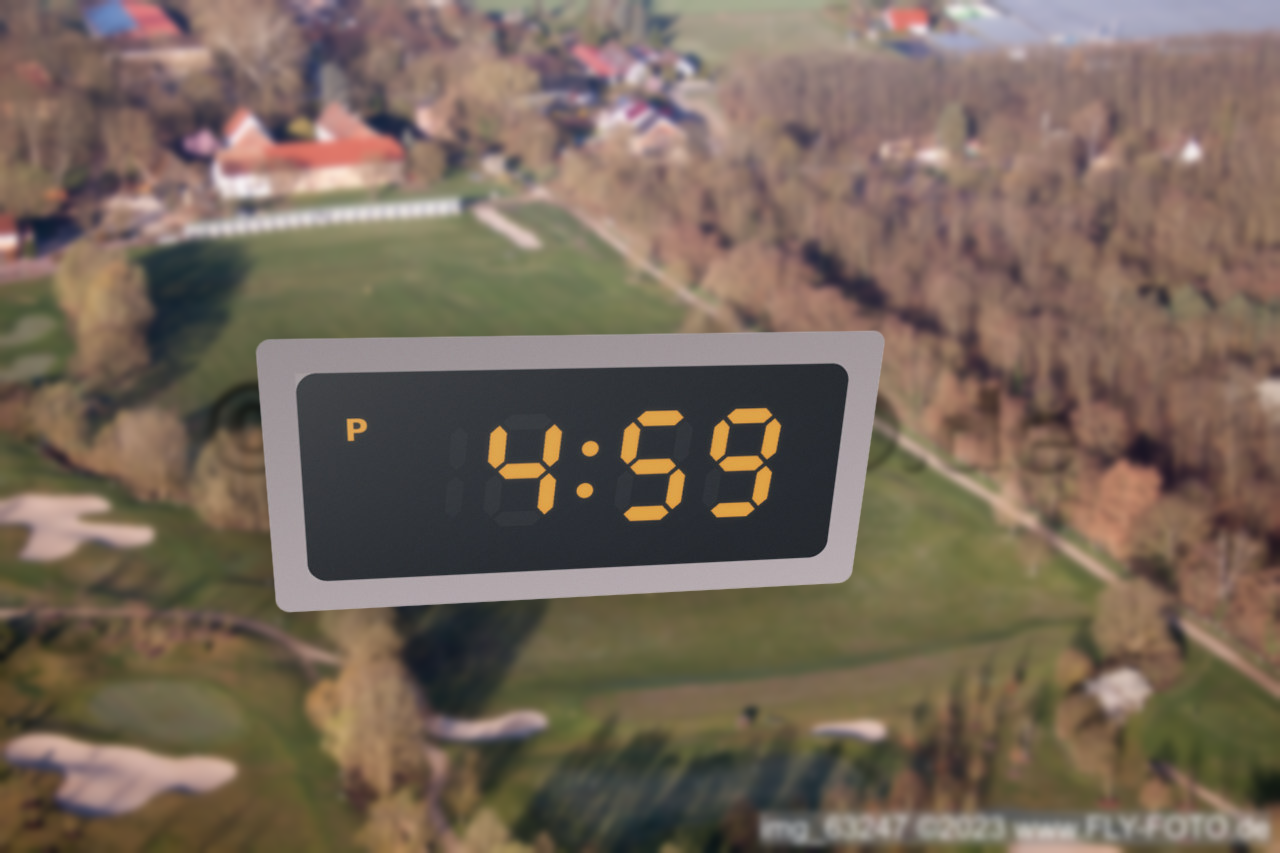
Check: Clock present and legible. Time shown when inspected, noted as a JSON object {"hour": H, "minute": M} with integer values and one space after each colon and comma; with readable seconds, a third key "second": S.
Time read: {"hour": 4, "minute": 59}
